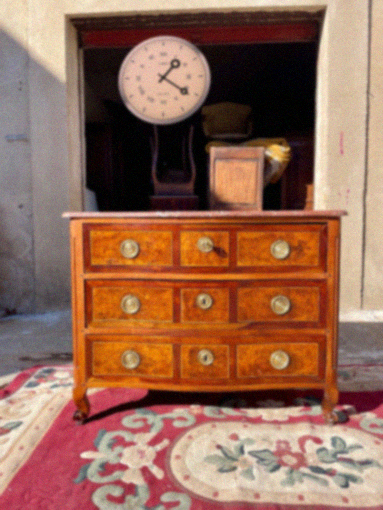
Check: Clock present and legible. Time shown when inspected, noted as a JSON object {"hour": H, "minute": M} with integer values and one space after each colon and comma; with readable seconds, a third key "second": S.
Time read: {"hour": 1, "minute": 21}
